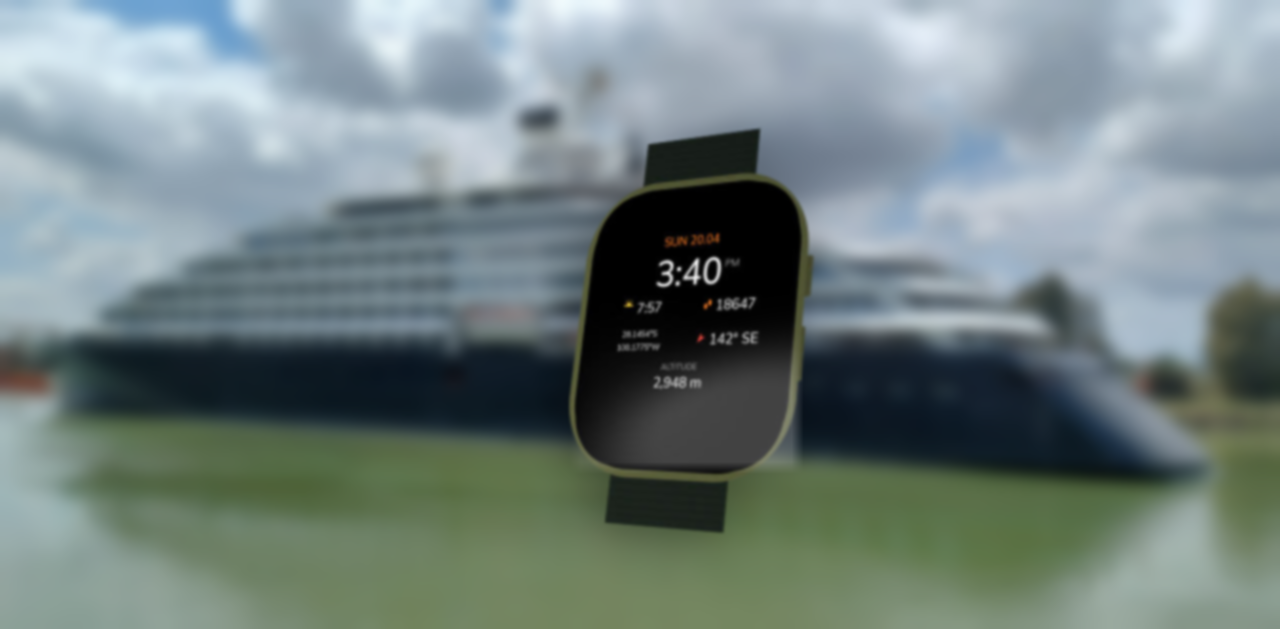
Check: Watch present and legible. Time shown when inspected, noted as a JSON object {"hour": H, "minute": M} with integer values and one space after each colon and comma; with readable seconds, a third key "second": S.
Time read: {"hour": 3, "minute": 40}
